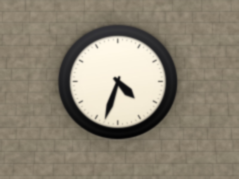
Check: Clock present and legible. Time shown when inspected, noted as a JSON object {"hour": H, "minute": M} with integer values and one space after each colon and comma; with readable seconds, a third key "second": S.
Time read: {"hour": 4, "minute": 33}
